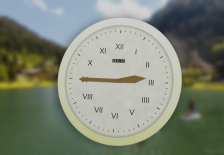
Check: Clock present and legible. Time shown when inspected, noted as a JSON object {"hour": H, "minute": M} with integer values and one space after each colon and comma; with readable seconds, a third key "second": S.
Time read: {"hour": 2, "minute": 45}
